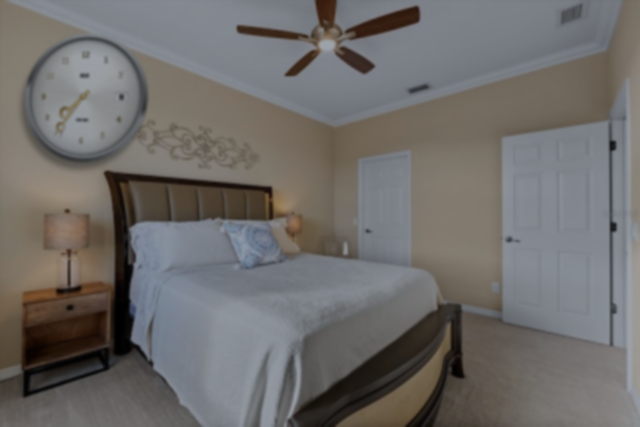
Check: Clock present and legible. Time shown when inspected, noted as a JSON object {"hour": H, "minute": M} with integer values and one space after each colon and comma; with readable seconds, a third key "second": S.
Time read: {"hour": 7, "minute": 36}
